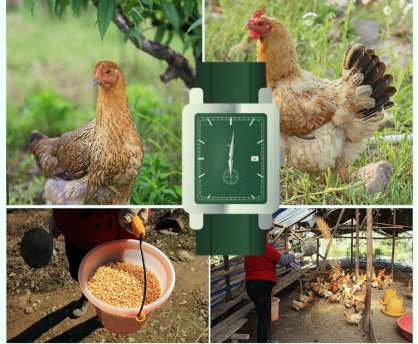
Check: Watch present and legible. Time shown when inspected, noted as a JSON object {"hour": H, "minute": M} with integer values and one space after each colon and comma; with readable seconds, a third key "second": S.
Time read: {"hour": 6, "minute": 1}
